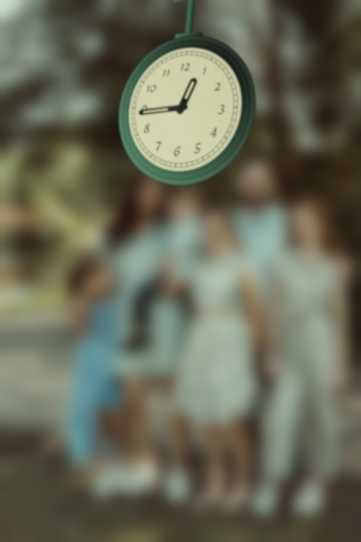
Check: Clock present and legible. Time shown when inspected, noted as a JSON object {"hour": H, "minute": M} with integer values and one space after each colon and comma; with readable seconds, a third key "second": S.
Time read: {"hour": 12, "minute": 44}
